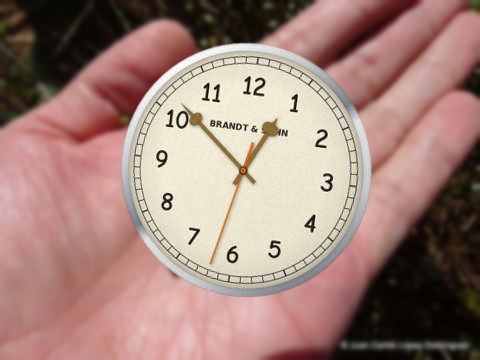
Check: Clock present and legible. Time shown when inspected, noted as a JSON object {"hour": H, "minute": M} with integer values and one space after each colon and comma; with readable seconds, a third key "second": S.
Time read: {"hour": 12, "minute": 51, "second": 32}
